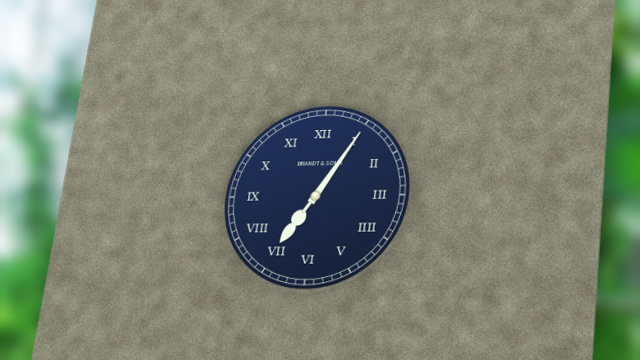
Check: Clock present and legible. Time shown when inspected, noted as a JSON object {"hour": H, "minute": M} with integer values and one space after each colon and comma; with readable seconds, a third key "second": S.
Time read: {"hour": 7, "minute": 5}
